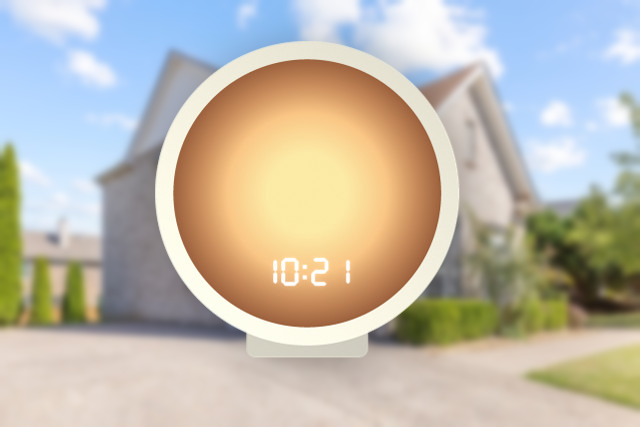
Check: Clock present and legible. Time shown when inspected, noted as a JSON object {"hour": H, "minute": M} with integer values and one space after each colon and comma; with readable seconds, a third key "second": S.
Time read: {"hour": 10, "minute": 21}
